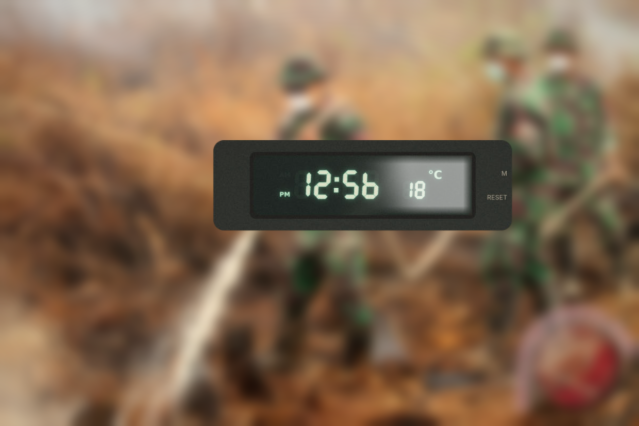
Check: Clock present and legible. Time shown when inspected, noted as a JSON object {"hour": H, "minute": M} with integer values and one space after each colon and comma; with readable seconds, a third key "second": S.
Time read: {"hour": 12, "minute": 56}
